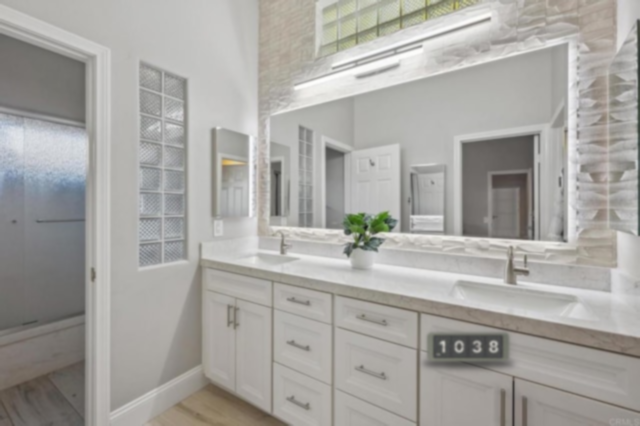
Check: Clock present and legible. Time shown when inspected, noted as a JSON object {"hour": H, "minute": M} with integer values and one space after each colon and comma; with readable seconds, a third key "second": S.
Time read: {"hour": 10, "minute": 38}
